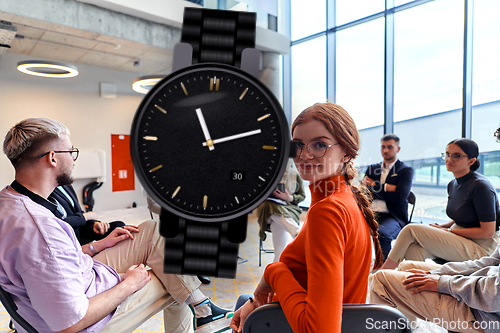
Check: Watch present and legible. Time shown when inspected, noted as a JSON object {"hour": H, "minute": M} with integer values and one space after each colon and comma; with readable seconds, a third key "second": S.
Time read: {"hour": 11, "minute": 12}
